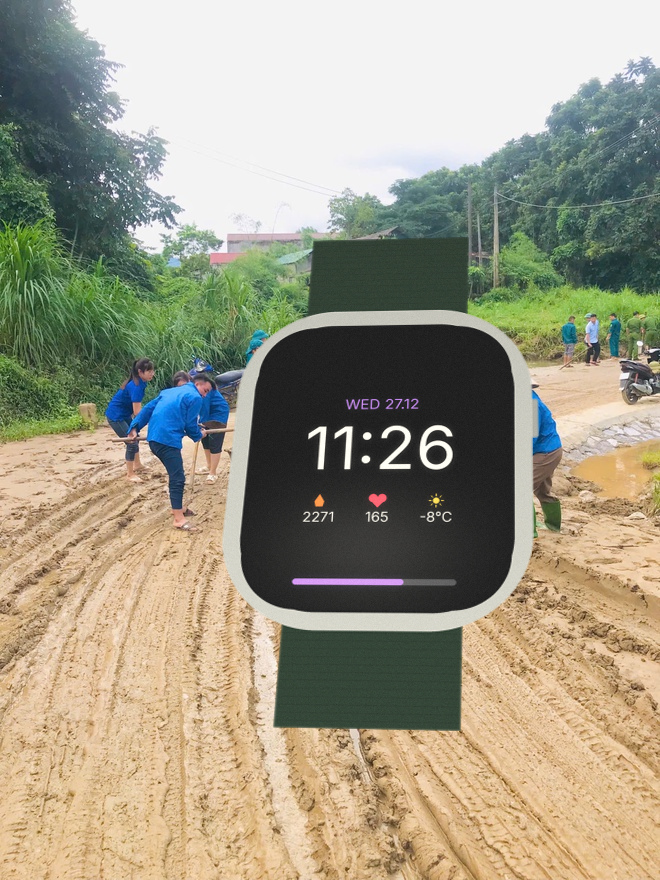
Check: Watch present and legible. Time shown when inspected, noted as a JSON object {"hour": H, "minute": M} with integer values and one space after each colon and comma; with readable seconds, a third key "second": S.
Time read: {"hour": 11, "minute": 26}
